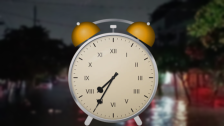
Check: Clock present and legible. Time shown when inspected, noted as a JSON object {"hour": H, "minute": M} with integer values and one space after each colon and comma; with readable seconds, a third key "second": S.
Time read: {"hour": 7, "minute": 35}
